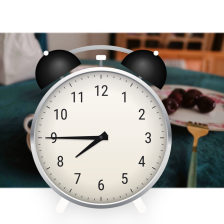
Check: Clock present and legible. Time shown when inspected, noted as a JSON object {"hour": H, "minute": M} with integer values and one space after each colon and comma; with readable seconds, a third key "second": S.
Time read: {"hour": 7, "minute": 45}
